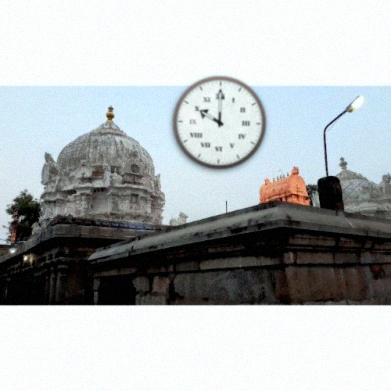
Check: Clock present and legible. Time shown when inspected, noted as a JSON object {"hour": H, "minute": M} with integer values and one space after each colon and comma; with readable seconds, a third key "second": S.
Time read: {"hour": 10, "minute": 0}
